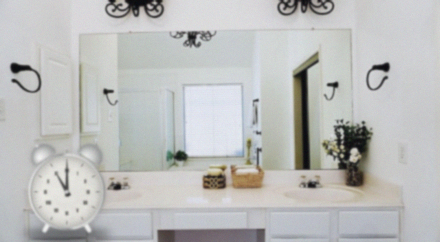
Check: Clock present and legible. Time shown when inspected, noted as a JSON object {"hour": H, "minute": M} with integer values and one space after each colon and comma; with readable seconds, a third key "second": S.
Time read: {"hour": 11, "minute": 0}
